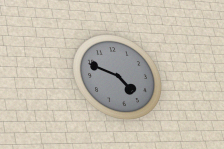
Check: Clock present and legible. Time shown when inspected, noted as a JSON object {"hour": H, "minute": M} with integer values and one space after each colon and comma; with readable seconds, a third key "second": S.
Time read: {"hour": 4, "minute": 49}
